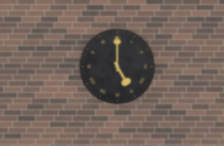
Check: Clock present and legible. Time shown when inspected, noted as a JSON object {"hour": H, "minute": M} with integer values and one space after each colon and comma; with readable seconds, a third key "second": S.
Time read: {"hour": 5, "minute": 0}
